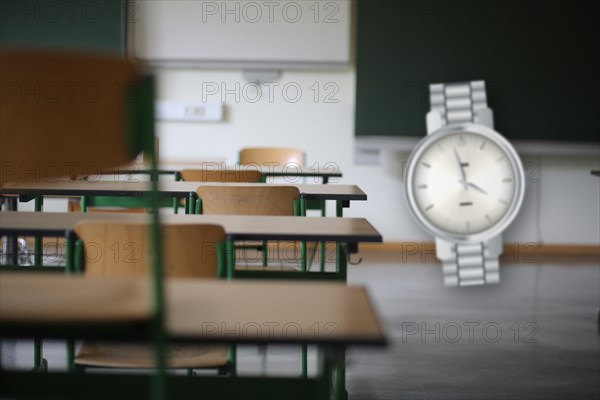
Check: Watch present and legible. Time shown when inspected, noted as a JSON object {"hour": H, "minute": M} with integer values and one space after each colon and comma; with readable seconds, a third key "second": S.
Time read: {"hour": 3, "minute": 58}
